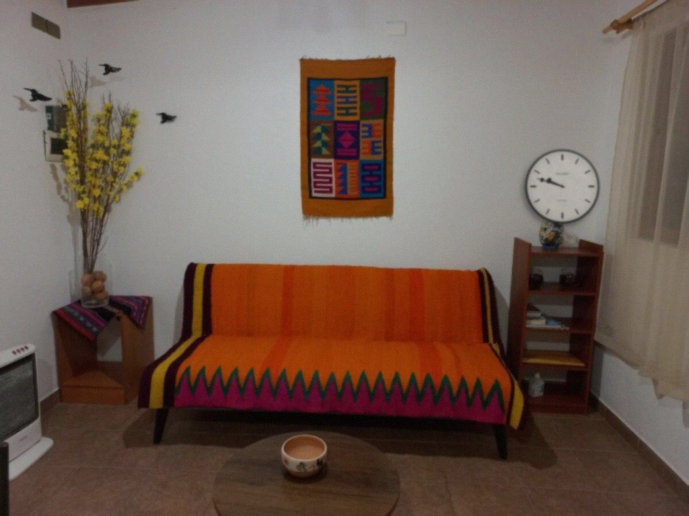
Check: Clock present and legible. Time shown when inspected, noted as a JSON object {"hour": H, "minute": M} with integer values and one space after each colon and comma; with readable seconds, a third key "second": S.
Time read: {"hour": 9, "minute": 48}
